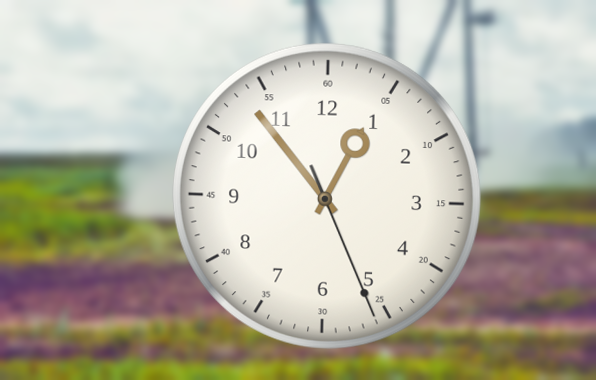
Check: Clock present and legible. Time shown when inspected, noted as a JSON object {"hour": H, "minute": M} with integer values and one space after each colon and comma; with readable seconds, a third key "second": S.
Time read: {"hour": 12, "minute": 53, "second": 26}
